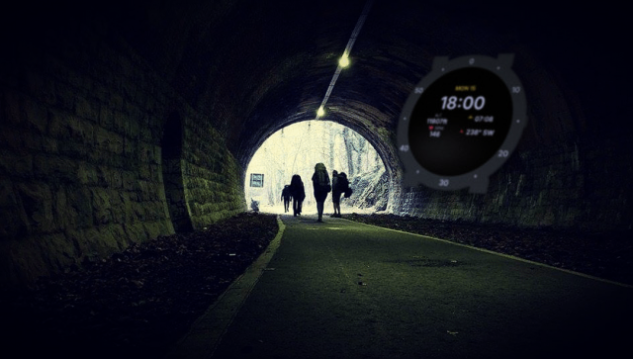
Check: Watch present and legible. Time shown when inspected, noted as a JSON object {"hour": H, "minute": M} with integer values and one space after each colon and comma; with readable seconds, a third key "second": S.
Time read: {"hour": 18, "minute": 0}
